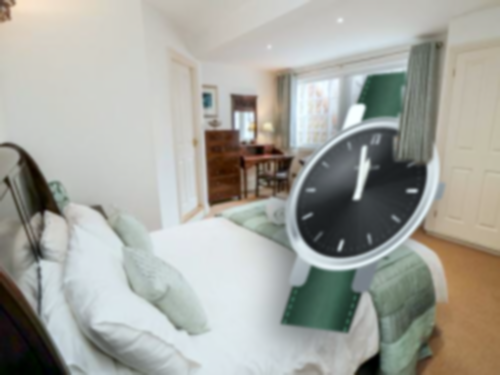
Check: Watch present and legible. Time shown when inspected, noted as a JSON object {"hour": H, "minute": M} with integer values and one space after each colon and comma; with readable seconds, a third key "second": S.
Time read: {"hour": 11, "minute": 58}
